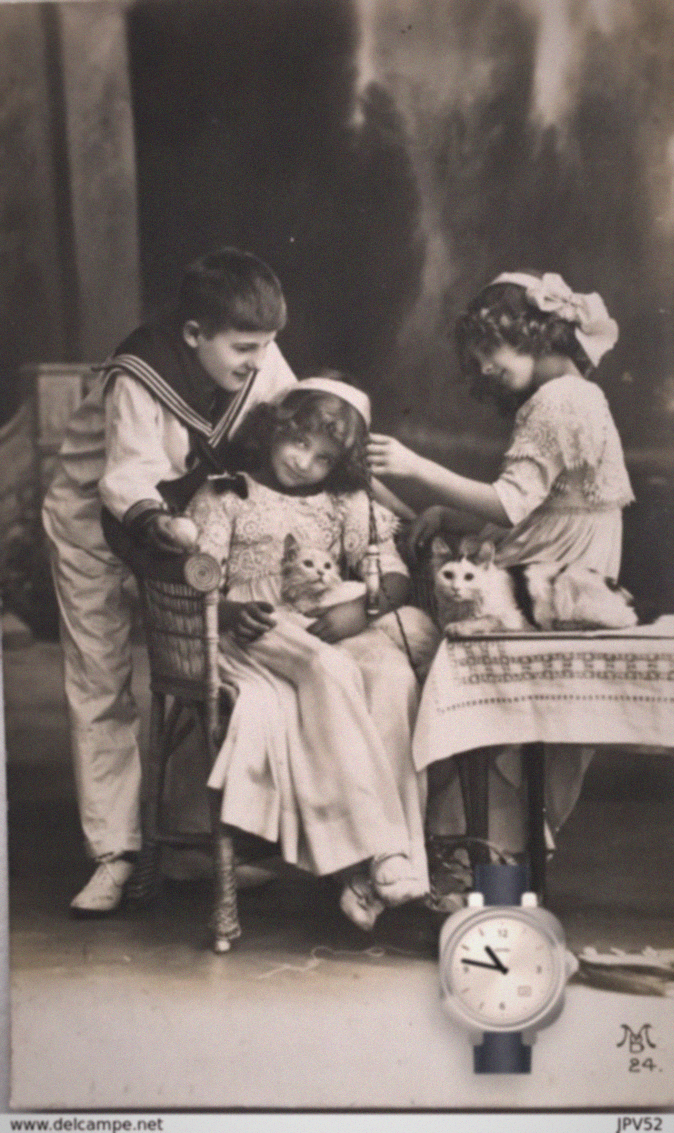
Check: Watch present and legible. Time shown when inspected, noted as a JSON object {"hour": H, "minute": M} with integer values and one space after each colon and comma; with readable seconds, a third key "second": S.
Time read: {"hour": 10, "minute": 47}
